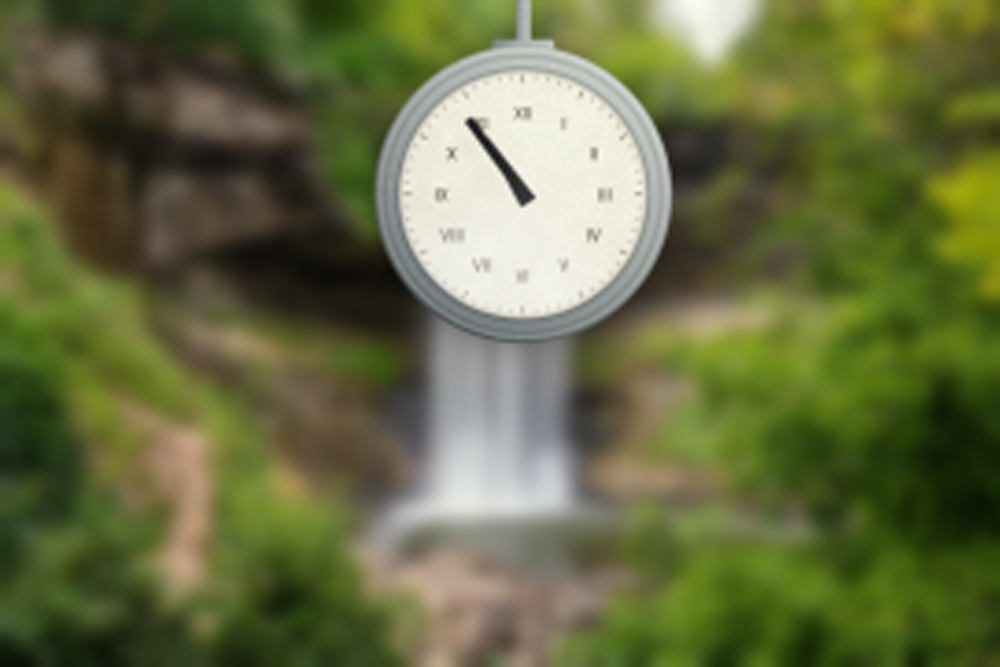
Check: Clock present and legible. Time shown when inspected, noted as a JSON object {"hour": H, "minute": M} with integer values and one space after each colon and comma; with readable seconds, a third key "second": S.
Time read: {"hour": 10, "minute": 54}
